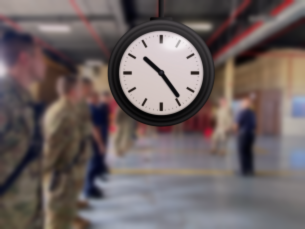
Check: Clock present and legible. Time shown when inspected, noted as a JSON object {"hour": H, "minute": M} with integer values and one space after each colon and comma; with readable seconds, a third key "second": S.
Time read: {"hour": 10, "minute": 24}
